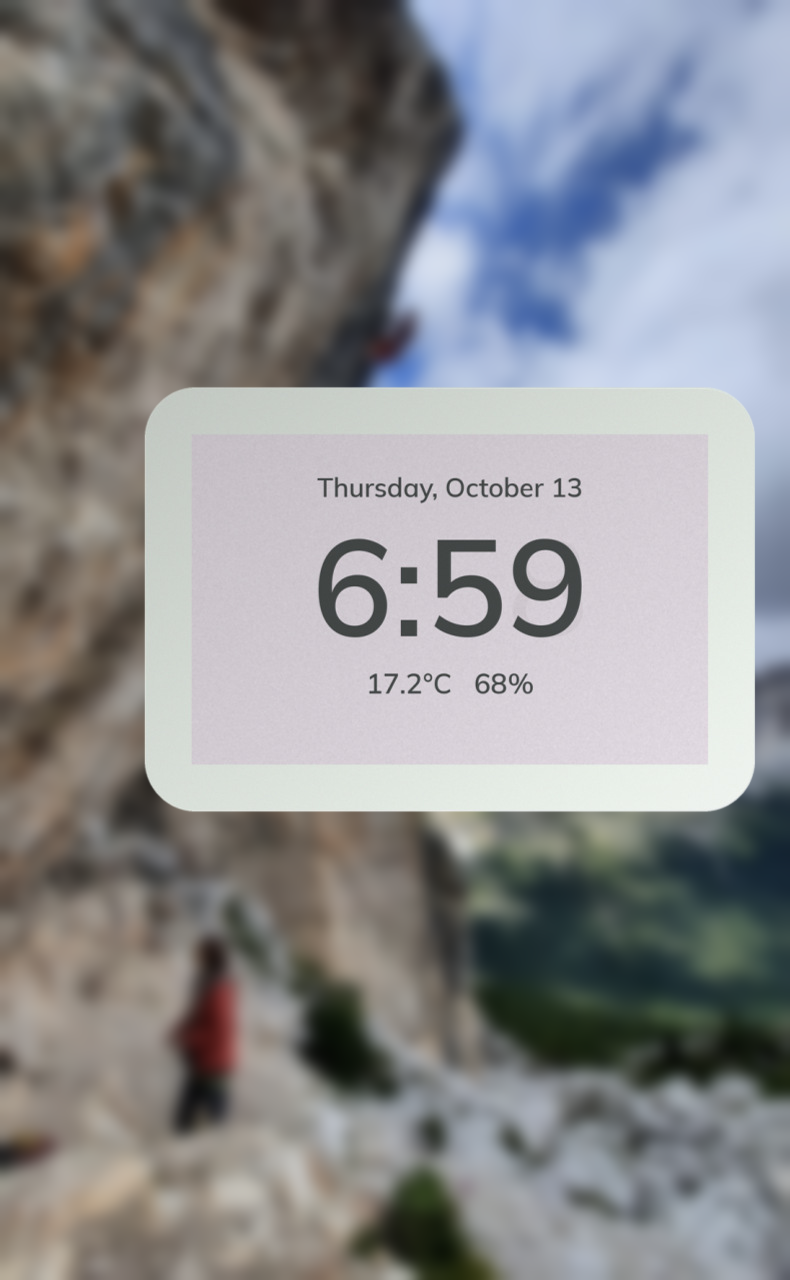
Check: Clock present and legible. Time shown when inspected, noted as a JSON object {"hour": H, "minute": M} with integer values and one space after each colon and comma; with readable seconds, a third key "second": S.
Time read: {"hour": 6, "minute": 59}
